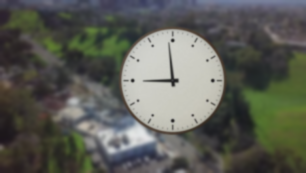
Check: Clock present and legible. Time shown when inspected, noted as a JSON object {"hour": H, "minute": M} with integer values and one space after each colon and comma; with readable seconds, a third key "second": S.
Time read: {"hour": 8, "minute": 59}
